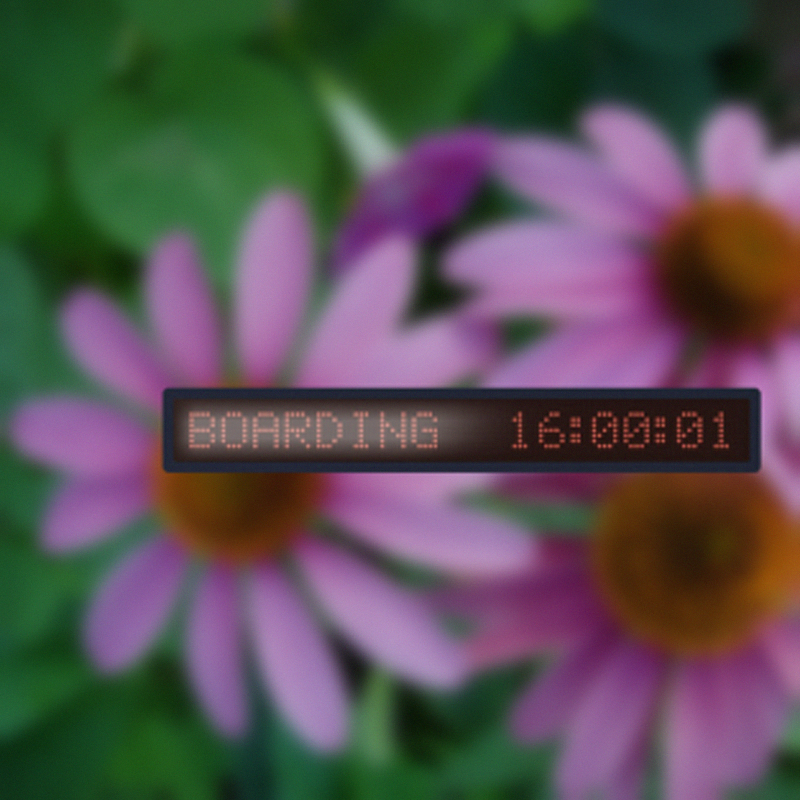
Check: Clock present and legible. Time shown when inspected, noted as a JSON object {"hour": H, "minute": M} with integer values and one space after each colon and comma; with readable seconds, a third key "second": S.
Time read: {"hour": 16, "minute": 0, "second": 1}
